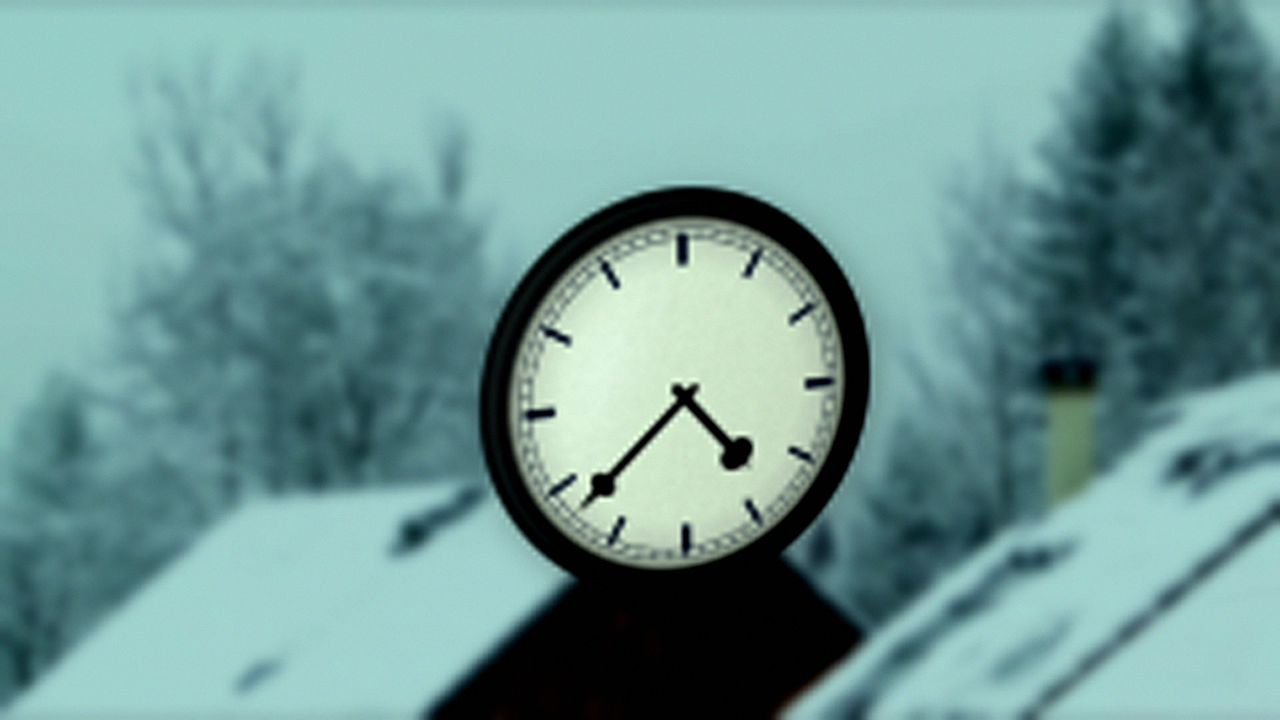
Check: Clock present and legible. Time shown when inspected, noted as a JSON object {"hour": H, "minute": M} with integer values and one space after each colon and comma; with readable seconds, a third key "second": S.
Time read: {"hour": 4, "minute": 38}
